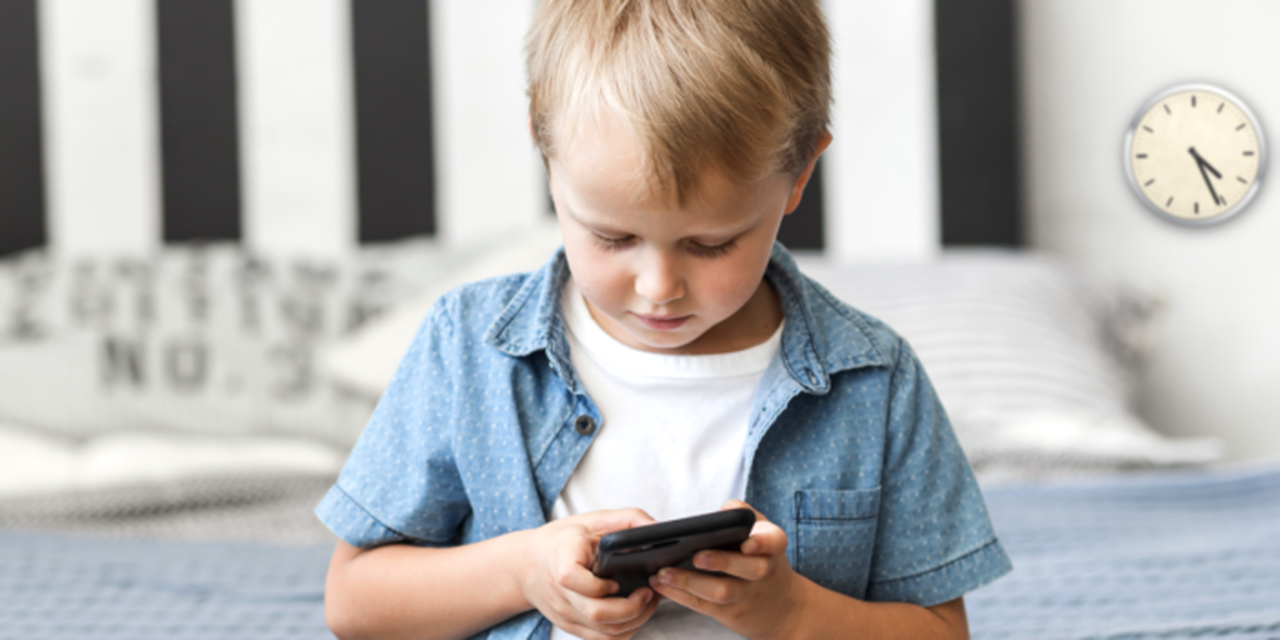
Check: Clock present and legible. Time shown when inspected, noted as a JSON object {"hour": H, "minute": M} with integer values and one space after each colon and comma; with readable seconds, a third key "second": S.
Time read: {"hour": 4, "minute": 26}
